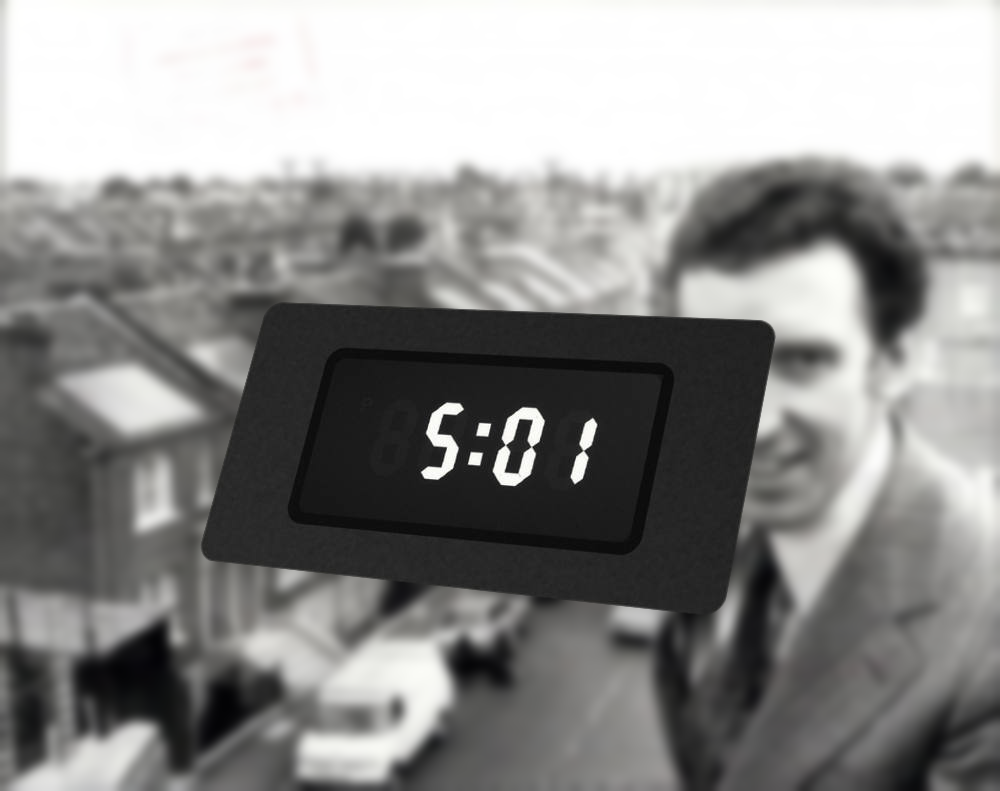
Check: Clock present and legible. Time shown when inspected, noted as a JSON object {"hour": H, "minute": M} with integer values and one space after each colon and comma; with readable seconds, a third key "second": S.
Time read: {"hour": 5, "minute": 1}
